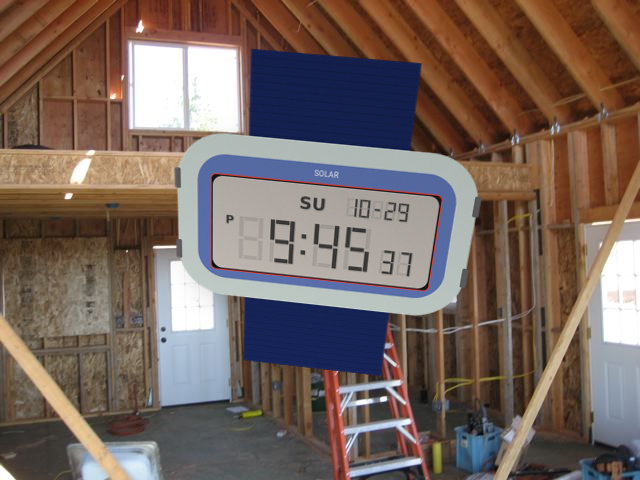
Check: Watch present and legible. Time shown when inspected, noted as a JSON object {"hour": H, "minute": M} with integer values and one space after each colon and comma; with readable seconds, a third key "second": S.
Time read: {"hour": 9, "minute": 45, "second": 37}
